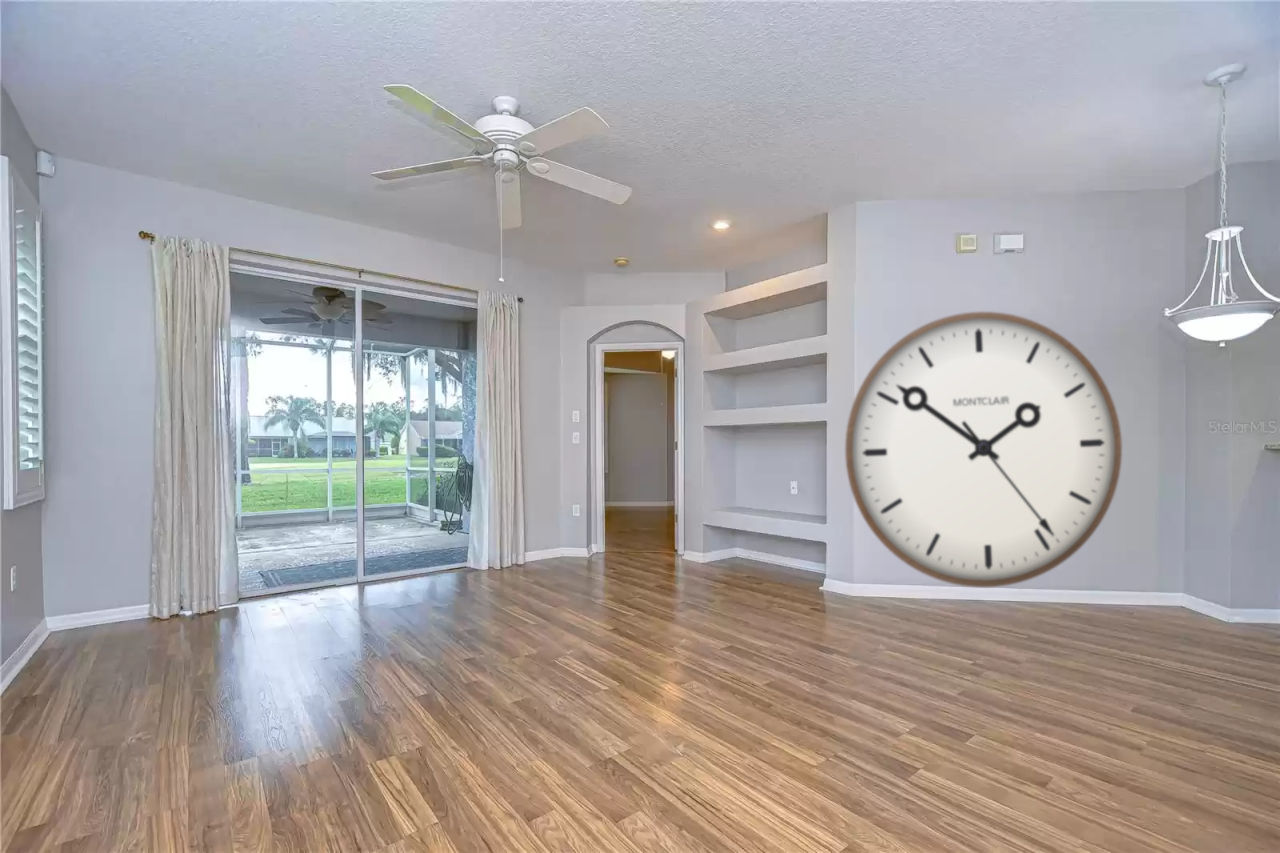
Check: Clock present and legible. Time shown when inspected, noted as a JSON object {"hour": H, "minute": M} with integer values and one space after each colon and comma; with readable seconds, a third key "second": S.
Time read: {"hour": 1, "minute": 51, "second": 24}
